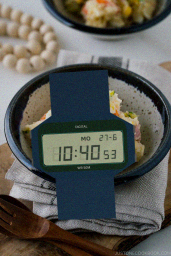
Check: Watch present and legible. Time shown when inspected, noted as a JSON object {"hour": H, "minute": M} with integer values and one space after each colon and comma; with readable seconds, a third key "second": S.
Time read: {"hour": 10, "minute": 40, "second": 53}
